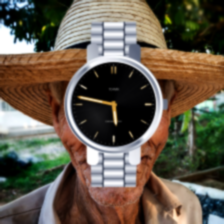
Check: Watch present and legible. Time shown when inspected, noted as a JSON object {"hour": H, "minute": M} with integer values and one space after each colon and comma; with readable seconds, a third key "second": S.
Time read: {"hour": 5, "minute": 47}
